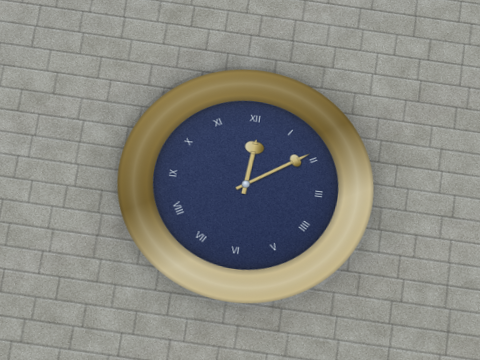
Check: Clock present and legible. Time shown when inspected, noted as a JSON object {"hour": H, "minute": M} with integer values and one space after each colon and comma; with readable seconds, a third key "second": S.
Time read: {"hour": 12, "minute": 9}
